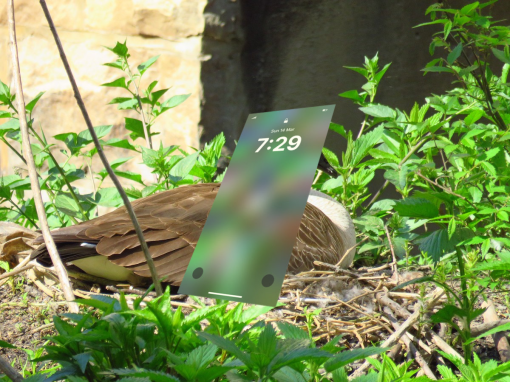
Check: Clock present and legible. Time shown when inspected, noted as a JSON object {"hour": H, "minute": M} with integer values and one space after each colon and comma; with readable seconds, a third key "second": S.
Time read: {"hour": 7, "minute": 29}
